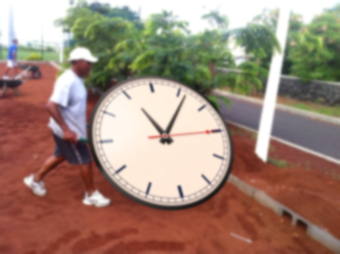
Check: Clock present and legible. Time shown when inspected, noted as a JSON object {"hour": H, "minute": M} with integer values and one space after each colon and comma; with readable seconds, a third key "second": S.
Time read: {"hour": 11, "minute": 6, "second": 15}
